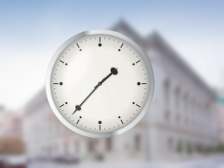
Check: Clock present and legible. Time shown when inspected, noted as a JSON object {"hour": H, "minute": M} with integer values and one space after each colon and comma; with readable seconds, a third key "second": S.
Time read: {"hour": 1, "minute": 37}
